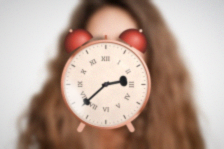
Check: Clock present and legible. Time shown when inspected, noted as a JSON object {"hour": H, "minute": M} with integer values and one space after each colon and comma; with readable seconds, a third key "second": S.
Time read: {"hour": 2, "minute": 38}
